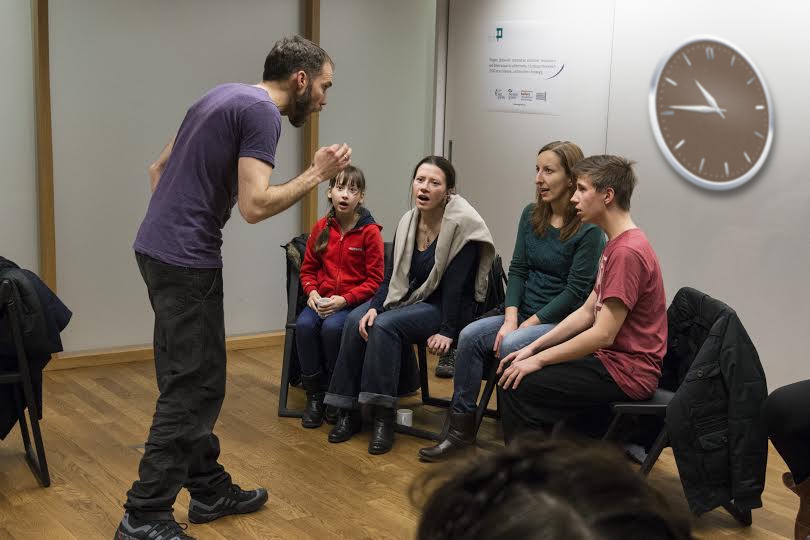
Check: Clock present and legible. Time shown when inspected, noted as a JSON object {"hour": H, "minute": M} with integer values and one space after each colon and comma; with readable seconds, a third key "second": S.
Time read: {"hour": 10, "minute": 46}
